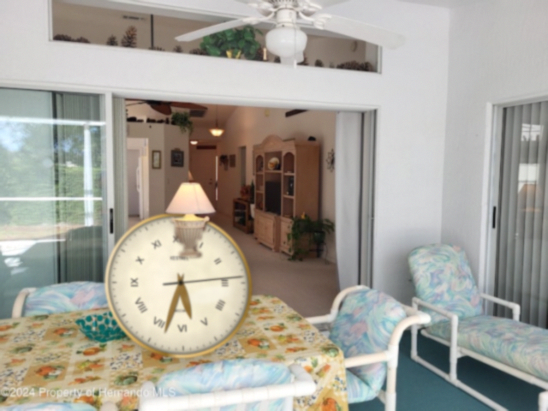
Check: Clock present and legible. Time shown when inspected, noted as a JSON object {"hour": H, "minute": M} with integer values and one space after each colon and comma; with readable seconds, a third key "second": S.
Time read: {"hour": 5, "minute": 33, "second": 14}
